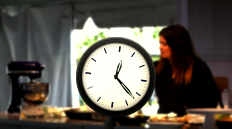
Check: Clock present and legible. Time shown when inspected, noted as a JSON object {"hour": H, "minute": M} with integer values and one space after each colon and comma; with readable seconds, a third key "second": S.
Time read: {"hour": 12, "minute": 22}
